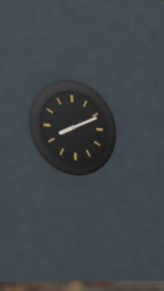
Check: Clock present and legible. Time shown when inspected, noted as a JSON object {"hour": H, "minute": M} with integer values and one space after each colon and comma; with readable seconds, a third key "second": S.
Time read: {"hour": 8, "minute": 11}
